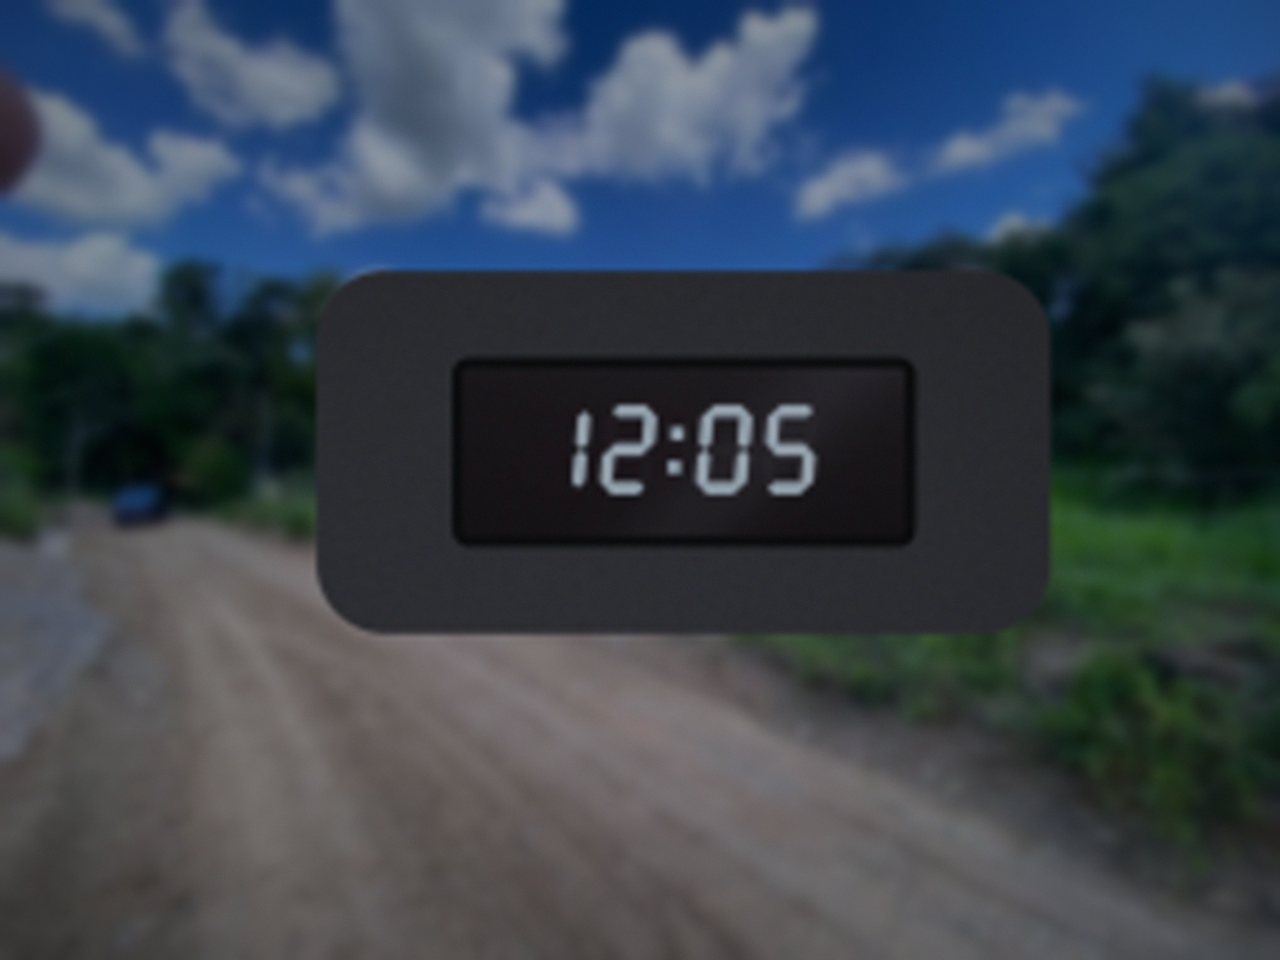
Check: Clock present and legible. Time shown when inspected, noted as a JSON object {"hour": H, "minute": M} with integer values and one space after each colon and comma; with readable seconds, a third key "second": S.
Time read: {"hour": 12, "minute": 5}
